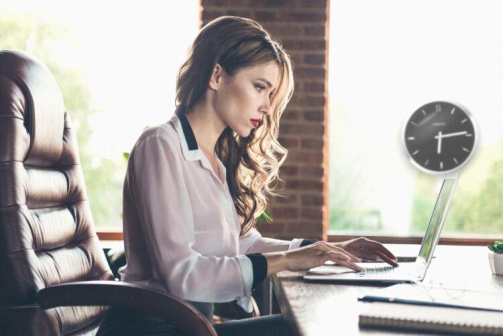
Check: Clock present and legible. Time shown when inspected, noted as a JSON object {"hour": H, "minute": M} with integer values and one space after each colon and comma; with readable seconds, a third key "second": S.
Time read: {"hour": 6, "minute": 14}
